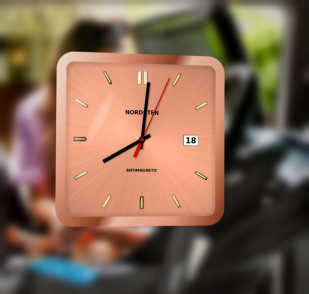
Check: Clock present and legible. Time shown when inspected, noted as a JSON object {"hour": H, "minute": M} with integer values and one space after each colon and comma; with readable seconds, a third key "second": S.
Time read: {"hour": 8, "minute": 1, "second": 4}
